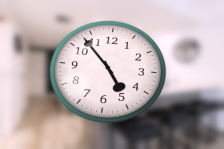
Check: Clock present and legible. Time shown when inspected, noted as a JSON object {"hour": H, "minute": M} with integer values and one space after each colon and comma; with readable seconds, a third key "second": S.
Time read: {"hour": 4, "minute": 53}
